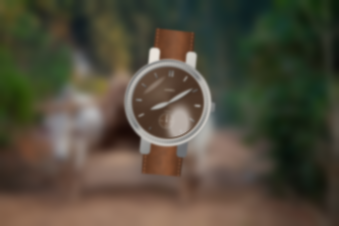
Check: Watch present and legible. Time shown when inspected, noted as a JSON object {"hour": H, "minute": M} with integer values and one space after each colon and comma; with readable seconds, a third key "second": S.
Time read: {"hour": 8, "minute": 9}
